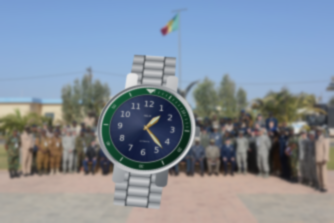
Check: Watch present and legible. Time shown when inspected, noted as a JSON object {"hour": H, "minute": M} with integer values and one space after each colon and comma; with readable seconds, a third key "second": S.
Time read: {"hour": 1, "minute": 23}
